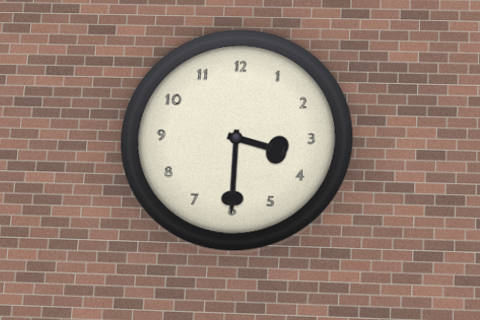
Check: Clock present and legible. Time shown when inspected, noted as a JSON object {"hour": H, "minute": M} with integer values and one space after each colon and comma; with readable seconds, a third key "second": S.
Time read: {"hour": 3, "minute": 30}
